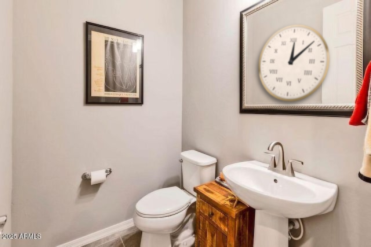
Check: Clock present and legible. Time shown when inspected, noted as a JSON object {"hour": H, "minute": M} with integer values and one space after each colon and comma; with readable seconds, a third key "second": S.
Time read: {"hour": 12, "minute": 8}
